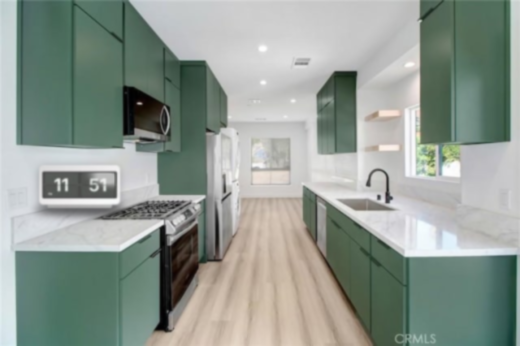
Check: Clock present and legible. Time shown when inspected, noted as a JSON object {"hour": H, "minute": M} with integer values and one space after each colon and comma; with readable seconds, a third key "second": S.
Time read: {"hour": 11, "minute": 51}
